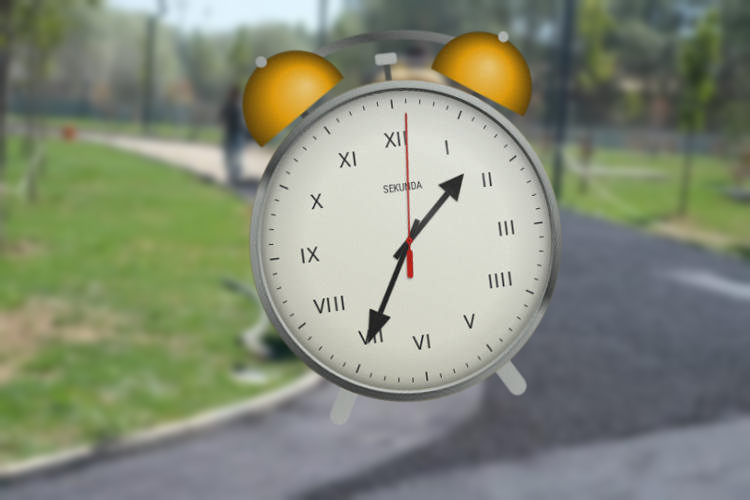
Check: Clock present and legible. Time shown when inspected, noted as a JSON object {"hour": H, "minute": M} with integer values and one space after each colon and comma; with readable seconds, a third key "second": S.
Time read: {"hour": 1, "minute": 35, "second": 1}
